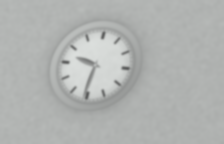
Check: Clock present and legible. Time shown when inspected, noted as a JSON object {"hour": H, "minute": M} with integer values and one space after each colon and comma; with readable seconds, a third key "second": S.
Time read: {"hour": 9, "minute": 31}
